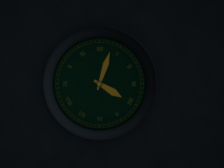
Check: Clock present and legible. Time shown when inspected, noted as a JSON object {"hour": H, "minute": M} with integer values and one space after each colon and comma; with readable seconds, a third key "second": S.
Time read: {"hour": 4, "minute": 3}
